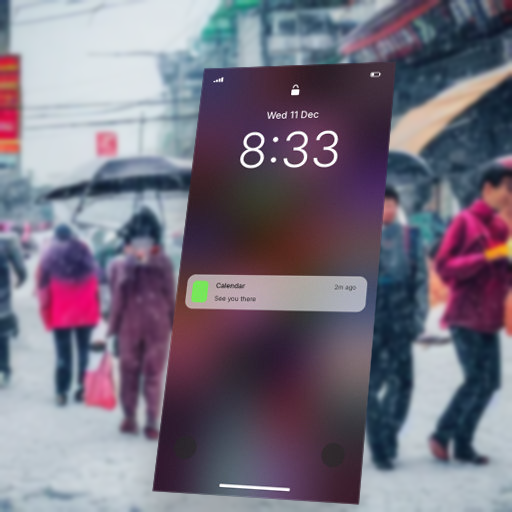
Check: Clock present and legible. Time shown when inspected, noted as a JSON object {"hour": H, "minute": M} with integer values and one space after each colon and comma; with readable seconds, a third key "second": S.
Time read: {"hour": 8, "minute": 33}
